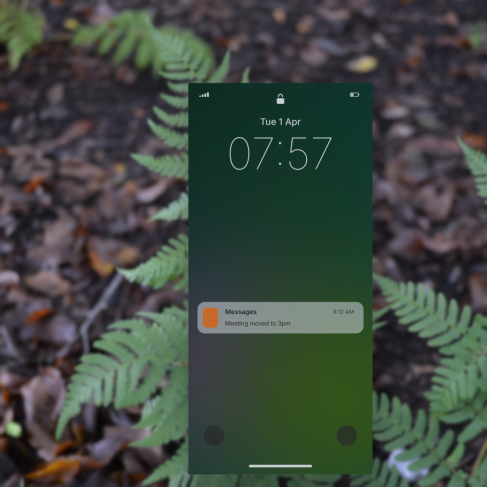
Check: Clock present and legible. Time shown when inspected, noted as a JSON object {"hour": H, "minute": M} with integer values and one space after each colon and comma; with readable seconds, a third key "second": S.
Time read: {"hour": 7, "minute": 57}
